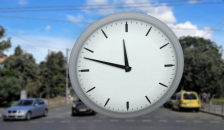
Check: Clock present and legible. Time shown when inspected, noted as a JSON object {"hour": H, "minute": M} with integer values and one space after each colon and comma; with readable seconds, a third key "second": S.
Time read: {"hour": 11, "minute": 48}
